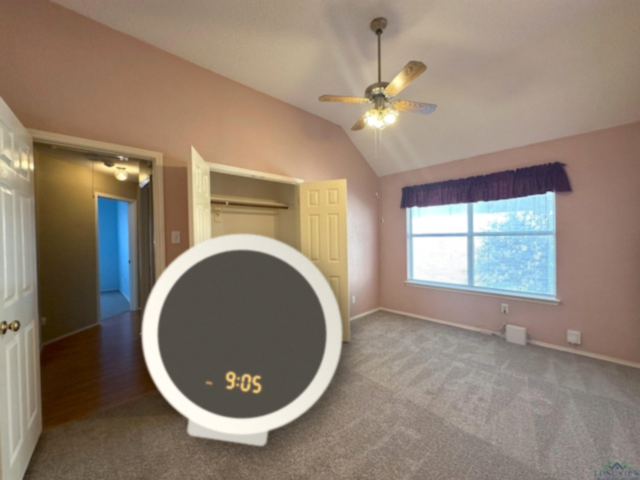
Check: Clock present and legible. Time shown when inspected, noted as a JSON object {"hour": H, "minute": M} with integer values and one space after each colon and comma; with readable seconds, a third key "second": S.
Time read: {"hour": 9, "minute": 5}
